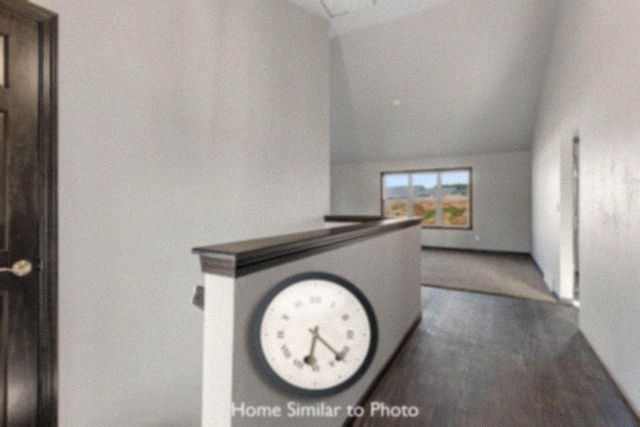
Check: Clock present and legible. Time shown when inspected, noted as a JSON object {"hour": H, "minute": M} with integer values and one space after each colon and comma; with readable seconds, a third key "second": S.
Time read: {"hour": 6, "minute": 22}
